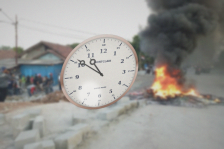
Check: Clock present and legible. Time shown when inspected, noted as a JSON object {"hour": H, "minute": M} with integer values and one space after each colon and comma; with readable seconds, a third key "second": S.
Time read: {"hour": 10, "minute": 51}
